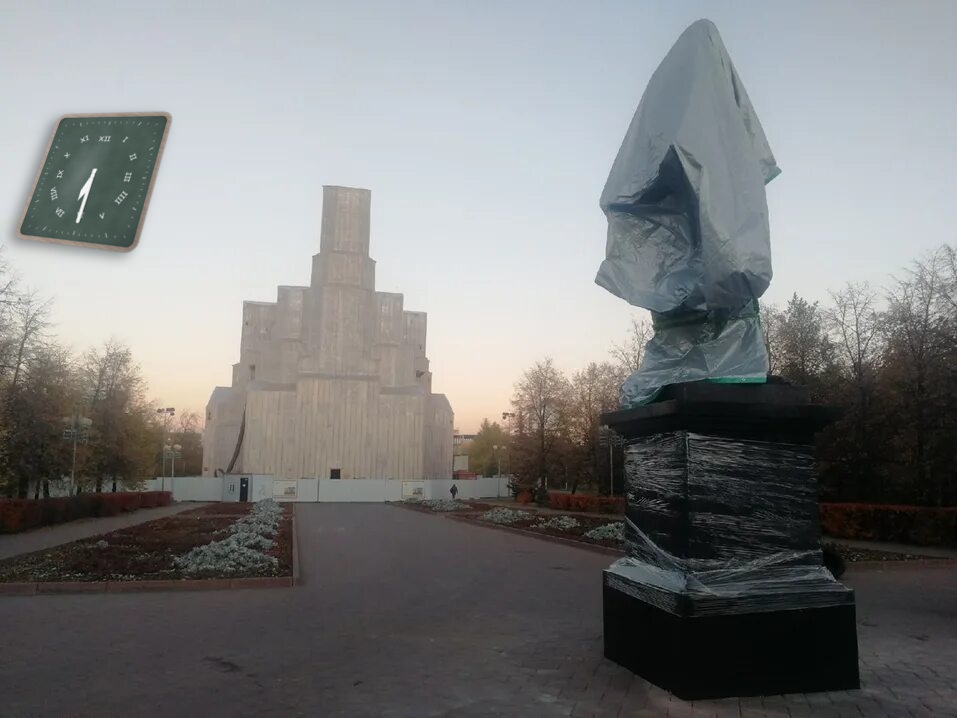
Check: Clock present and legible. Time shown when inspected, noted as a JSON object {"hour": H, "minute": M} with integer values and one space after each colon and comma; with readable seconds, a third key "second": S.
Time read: {"hour": 6, "minute": 30}
